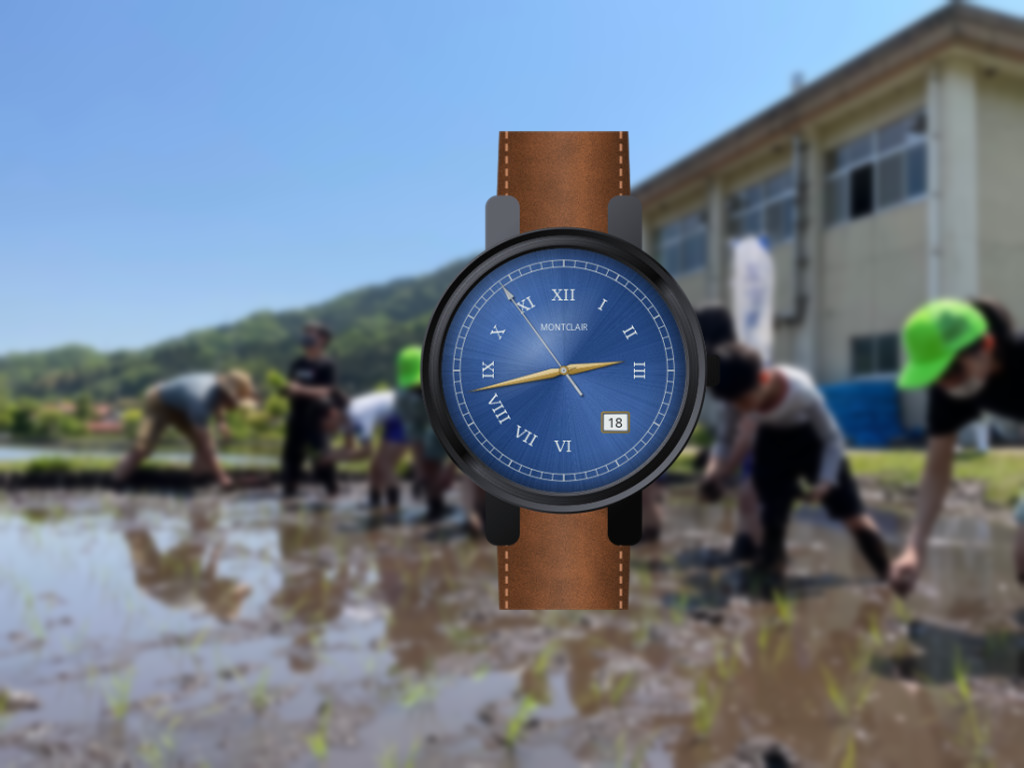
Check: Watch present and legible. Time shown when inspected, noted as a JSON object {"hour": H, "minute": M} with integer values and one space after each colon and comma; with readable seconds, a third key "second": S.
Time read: {"hour": 2, "minute": 42, "second": 54}
